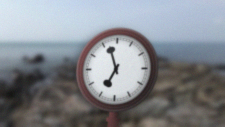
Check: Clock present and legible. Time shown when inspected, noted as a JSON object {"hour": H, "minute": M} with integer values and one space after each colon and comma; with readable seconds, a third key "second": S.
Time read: {"hour": 6, "minute": 57}
